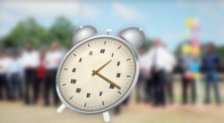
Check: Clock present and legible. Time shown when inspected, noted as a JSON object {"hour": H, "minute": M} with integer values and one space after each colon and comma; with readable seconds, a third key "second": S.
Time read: {"hour": 1, "minute": 19}
